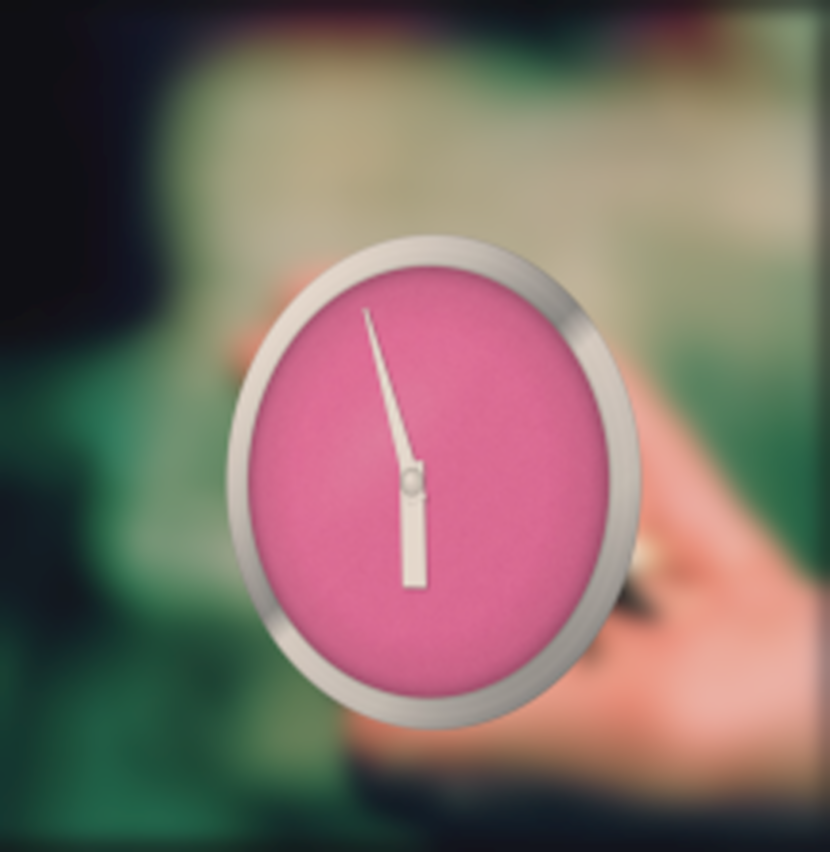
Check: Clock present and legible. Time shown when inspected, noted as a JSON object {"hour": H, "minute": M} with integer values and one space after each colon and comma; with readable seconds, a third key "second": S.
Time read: {"hour": 5, "minute": 57}
